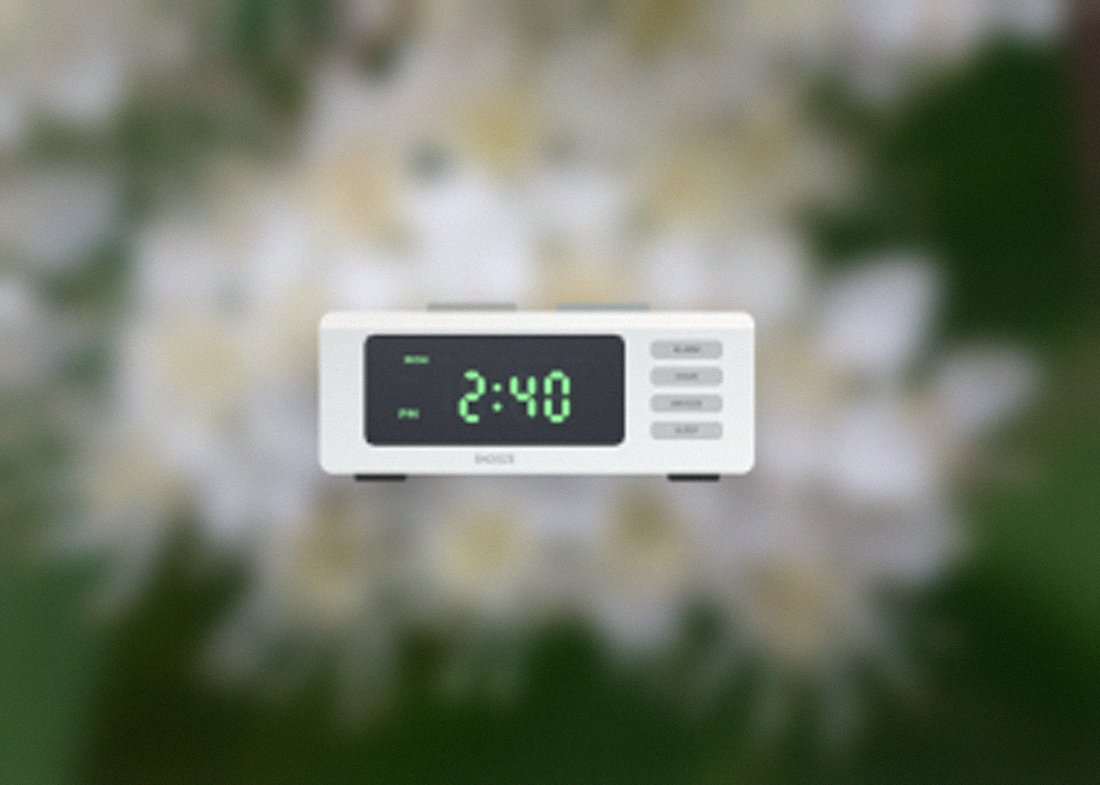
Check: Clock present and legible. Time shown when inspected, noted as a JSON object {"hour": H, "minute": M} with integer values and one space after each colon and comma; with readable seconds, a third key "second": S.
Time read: {"hour": 2, "minute": 40}
